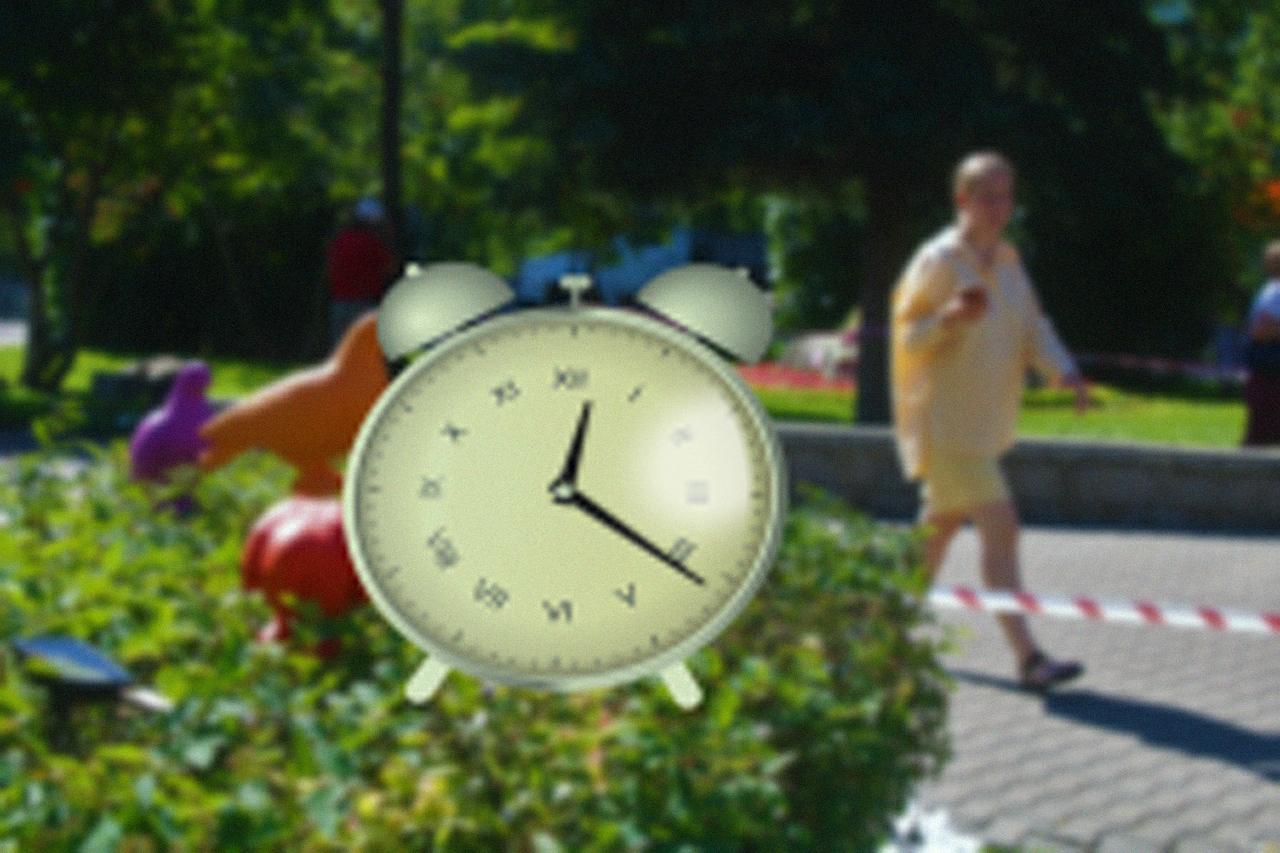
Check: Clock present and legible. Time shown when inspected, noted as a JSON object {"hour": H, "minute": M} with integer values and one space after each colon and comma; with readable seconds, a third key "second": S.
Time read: {"hour": 12, "minute": 21}
